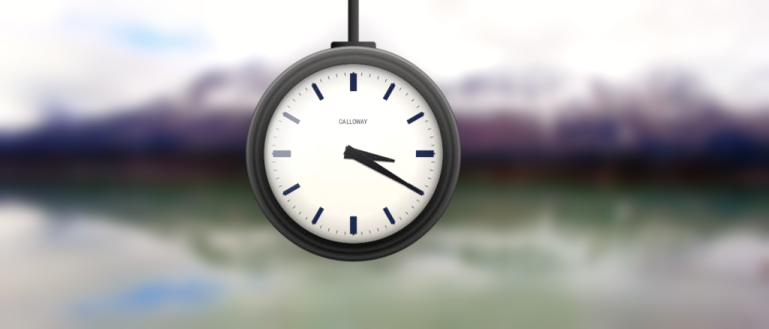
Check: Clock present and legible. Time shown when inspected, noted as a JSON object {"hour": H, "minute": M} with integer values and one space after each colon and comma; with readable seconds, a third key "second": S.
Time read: {"hour": 3, "minute": 20}
